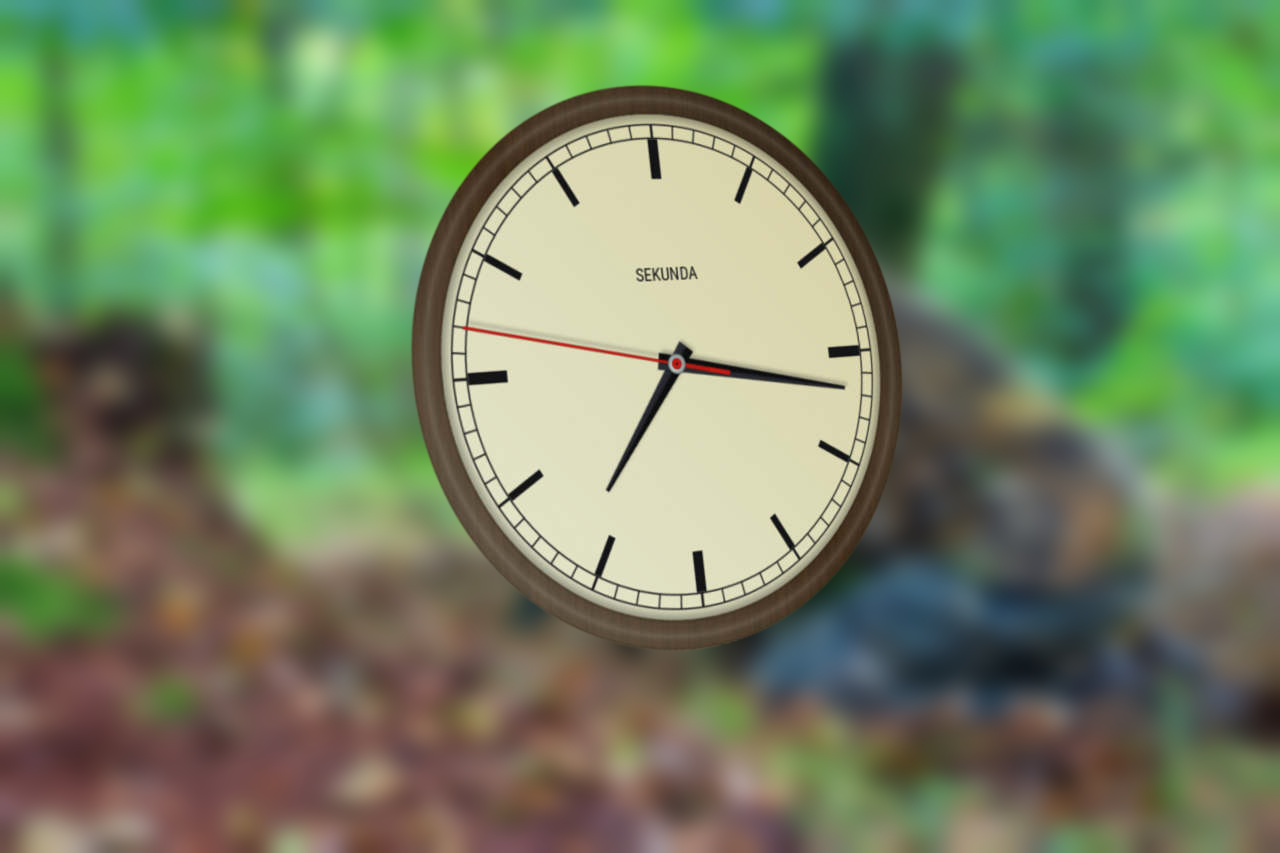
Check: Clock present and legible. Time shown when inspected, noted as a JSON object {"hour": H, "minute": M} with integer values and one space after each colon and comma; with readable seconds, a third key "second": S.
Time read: {"hour": 7, "minute": 16, "second": 47}
